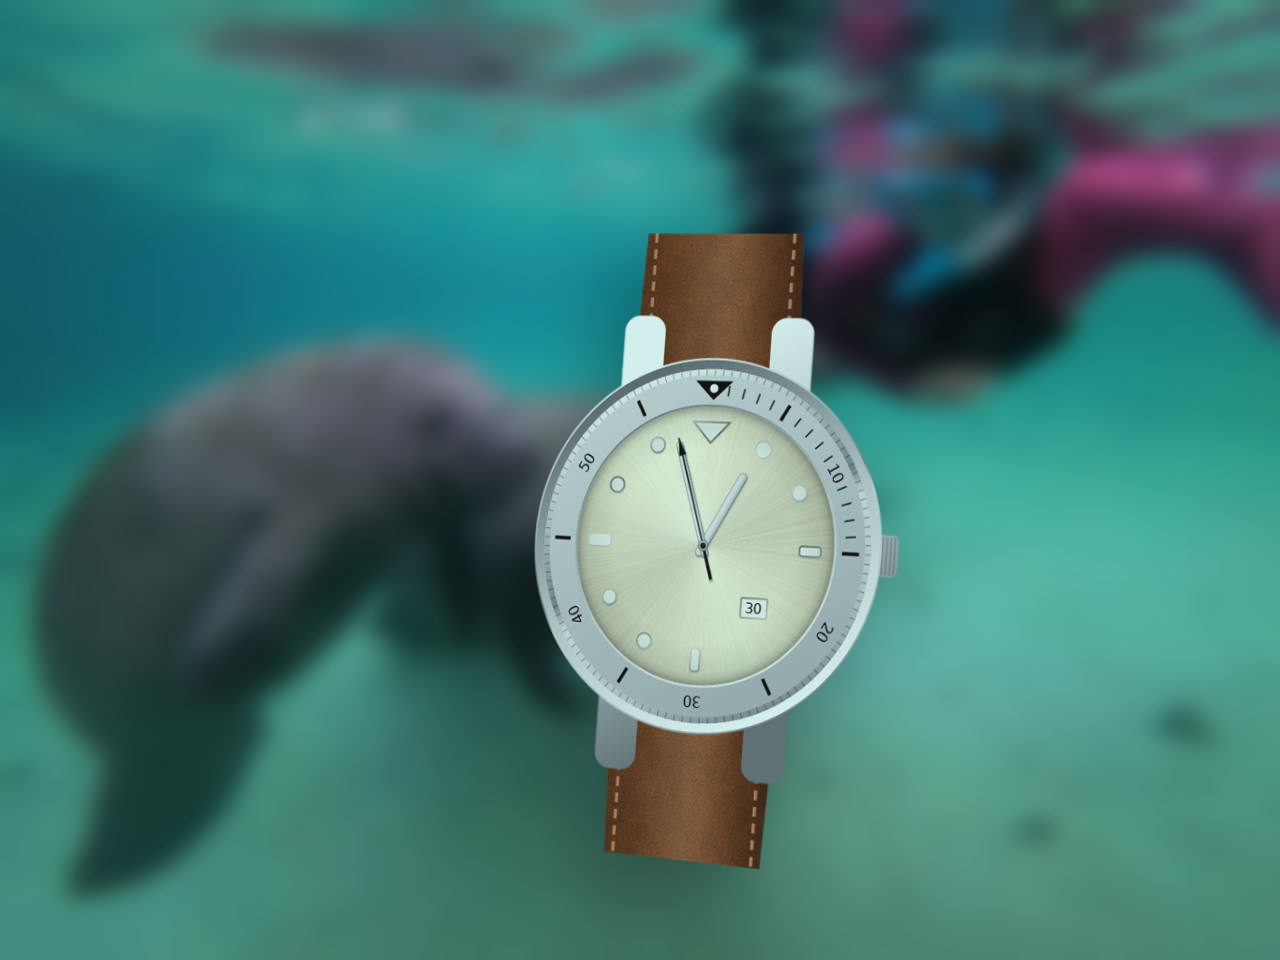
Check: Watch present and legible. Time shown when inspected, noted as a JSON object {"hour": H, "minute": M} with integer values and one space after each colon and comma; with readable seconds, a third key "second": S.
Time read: {"hour": 12, "minute": 56, "second": 57}
